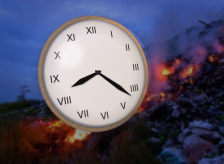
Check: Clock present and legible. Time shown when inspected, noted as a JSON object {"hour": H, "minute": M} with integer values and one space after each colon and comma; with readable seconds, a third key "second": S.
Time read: {"hour": 8, "minute": 22}
